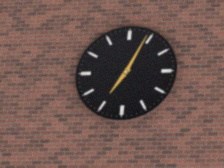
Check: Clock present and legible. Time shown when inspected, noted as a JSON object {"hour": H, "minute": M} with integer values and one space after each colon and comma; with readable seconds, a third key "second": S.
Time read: {"hour": 7, "minute": 4}
